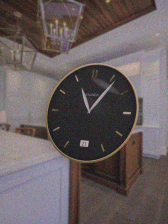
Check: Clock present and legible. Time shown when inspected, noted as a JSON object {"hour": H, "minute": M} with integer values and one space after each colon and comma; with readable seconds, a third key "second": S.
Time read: {"hour": 11, "minute": 6}
